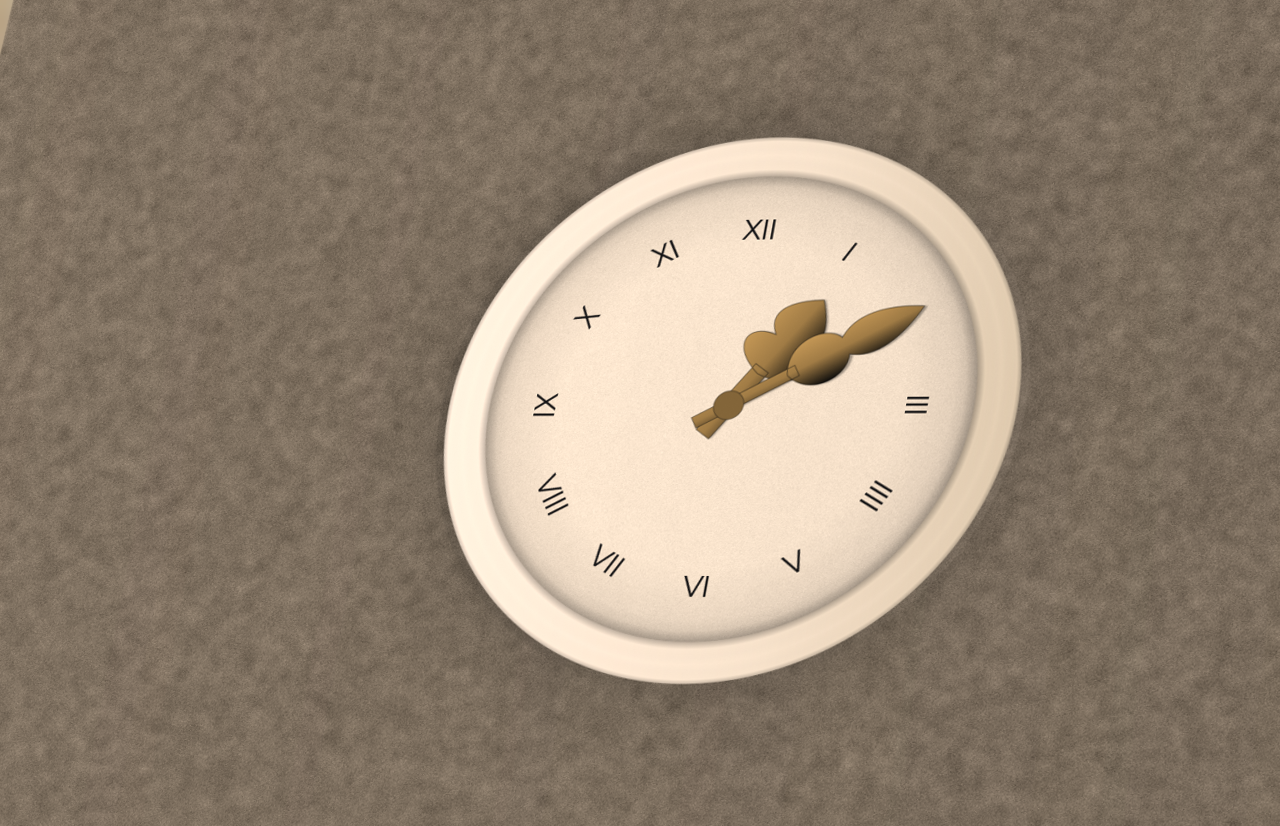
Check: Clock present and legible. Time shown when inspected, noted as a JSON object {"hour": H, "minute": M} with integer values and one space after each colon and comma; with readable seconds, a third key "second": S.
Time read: {"hour": 1, "minute": 10}
